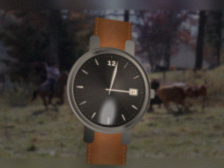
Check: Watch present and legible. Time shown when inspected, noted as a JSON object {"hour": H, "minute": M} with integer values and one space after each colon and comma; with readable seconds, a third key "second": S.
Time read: {"hour": 3, "minute": 2}
